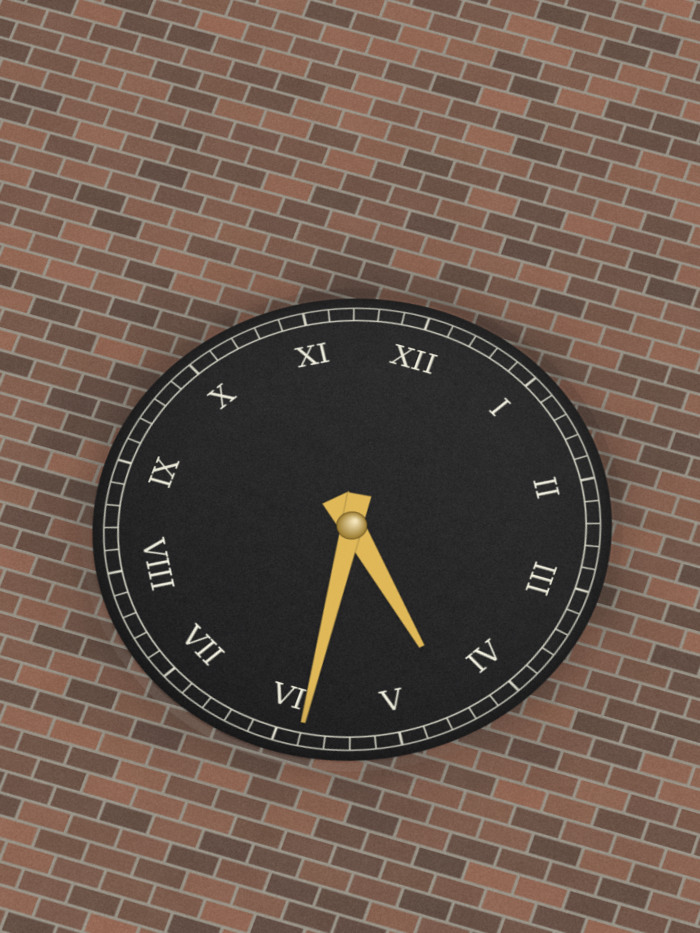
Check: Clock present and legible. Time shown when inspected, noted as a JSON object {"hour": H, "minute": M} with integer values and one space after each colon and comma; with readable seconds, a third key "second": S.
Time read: {"hour": 4, "minute": 29}
